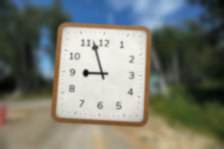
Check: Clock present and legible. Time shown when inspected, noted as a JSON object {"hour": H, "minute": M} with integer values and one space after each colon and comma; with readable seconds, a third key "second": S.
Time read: {"hour": 8, "minute": 57}
